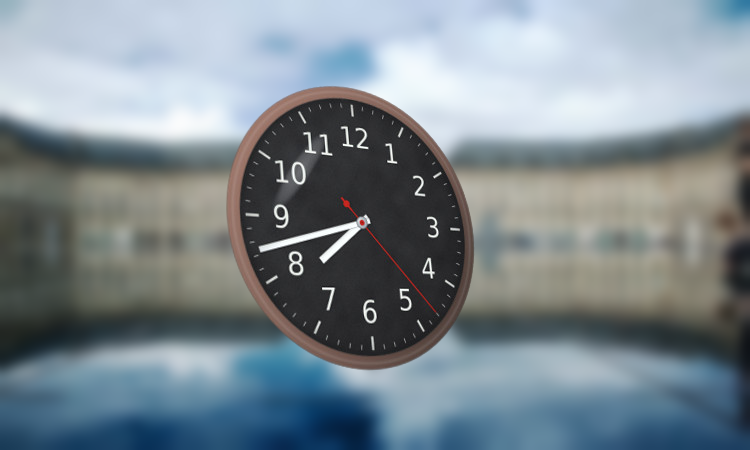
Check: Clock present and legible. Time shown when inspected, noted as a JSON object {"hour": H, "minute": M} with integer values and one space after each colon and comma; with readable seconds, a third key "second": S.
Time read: {"hour": 7, "minute": 42, "second": 23}
